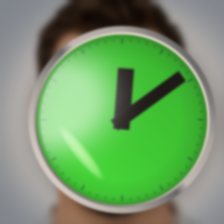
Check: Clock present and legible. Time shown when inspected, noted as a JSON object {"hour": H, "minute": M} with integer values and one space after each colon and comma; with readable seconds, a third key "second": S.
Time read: {"hour": 12, "minute": 9}
